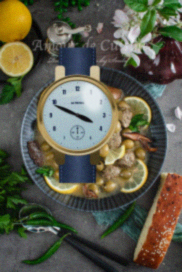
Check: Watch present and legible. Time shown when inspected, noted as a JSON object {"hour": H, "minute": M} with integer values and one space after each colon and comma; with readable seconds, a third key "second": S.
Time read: {"hour": 3, "minute": 49}
